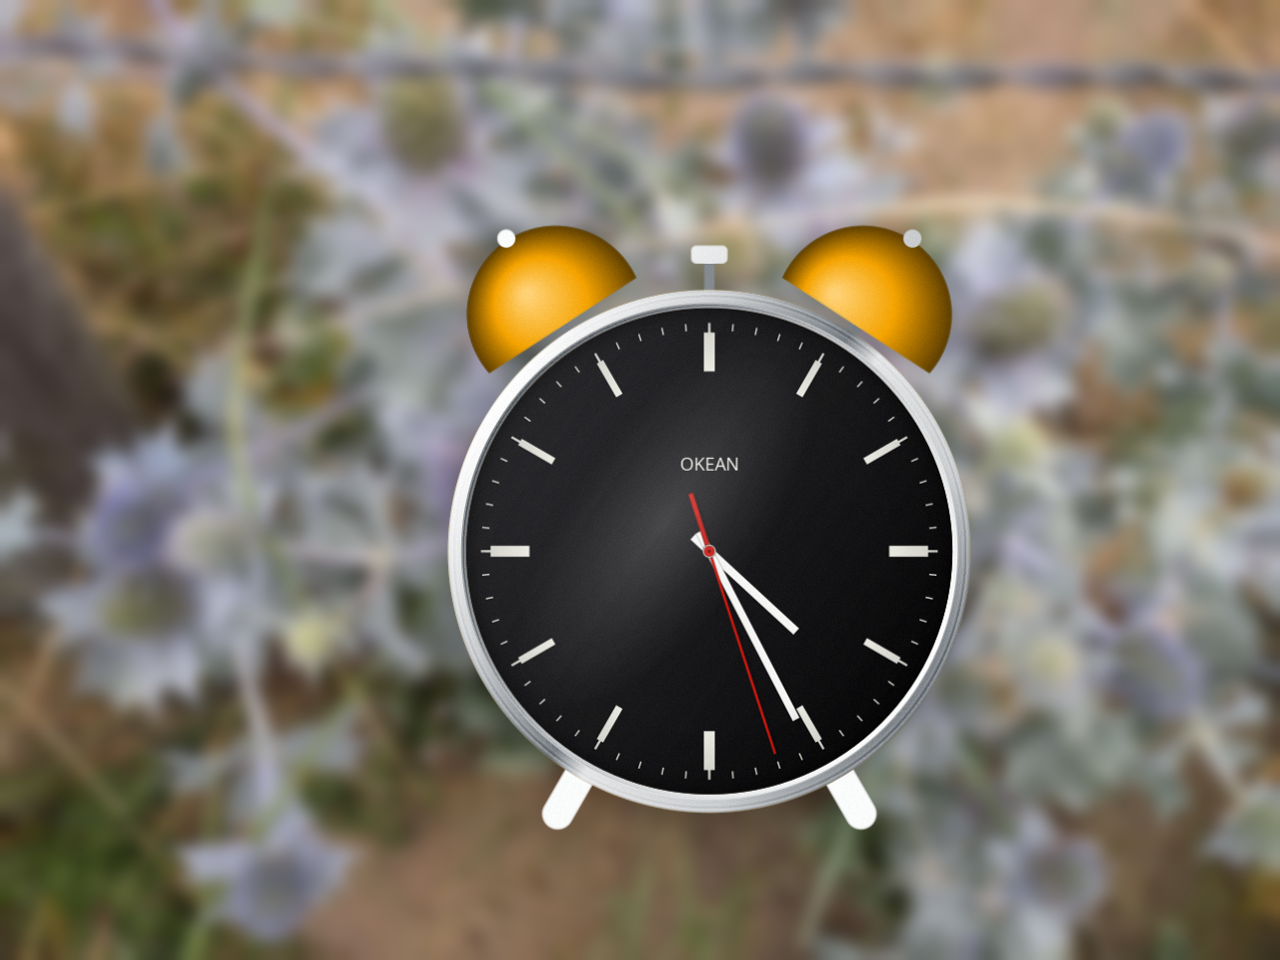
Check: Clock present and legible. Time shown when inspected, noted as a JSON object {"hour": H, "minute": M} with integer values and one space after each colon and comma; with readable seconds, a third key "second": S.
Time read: {"hour": 4, "minute": 25, "second": 27}
